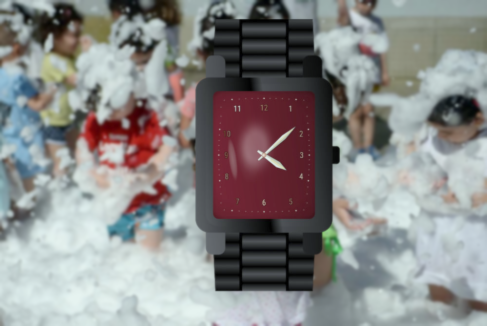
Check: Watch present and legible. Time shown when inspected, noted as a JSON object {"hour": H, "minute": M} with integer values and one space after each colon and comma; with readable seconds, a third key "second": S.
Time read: {"hour": 4, "minute": 8}
